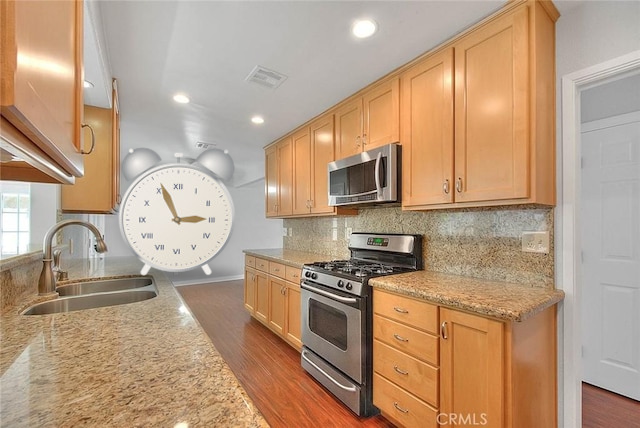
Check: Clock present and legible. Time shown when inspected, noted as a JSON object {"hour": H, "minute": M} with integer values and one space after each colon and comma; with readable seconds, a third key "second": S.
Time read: {"hour": 2, "minute": 56}
